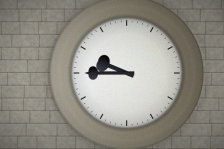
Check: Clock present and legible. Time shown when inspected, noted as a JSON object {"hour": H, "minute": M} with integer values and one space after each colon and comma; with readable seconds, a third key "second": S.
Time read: {"hour": 9, "minute": 45}
